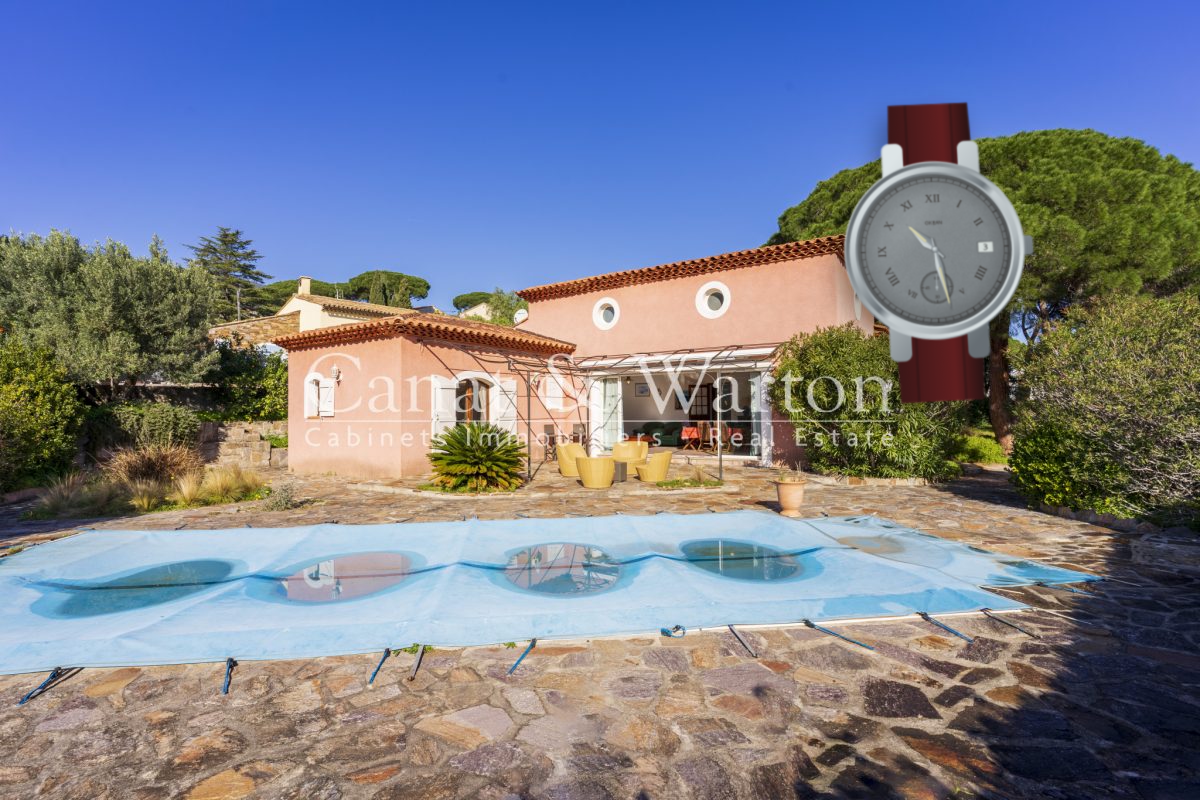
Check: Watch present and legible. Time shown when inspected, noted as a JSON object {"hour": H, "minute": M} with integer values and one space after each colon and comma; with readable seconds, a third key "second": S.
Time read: {"hour": 10, "minute": 28}
